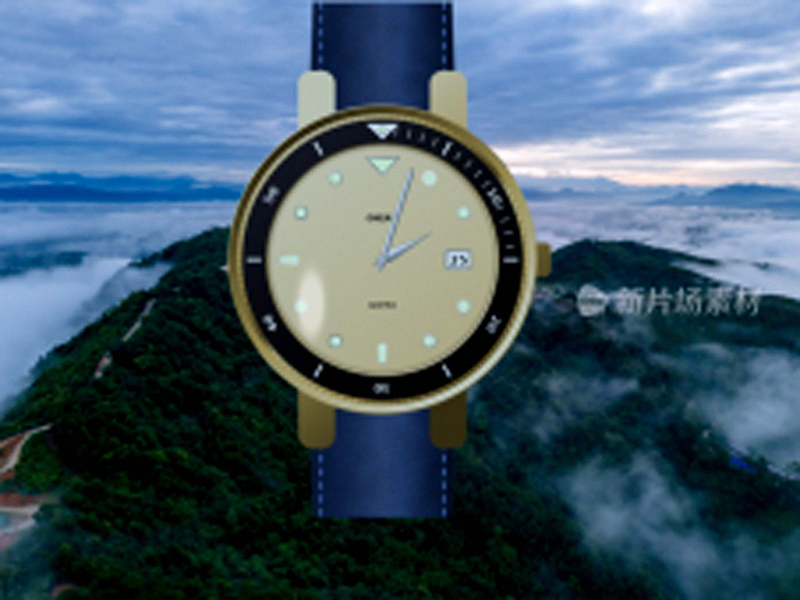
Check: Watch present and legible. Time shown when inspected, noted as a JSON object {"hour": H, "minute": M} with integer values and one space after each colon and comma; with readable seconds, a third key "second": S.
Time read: {"hour": 2, "minute": 3}
